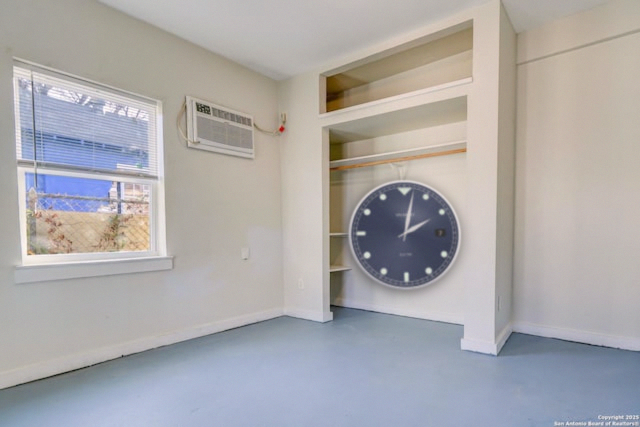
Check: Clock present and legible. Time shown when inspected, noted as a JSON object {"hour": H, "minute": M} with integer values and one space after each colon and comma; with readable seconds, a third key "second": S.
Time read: {"hour": 2, "minute": 2}
